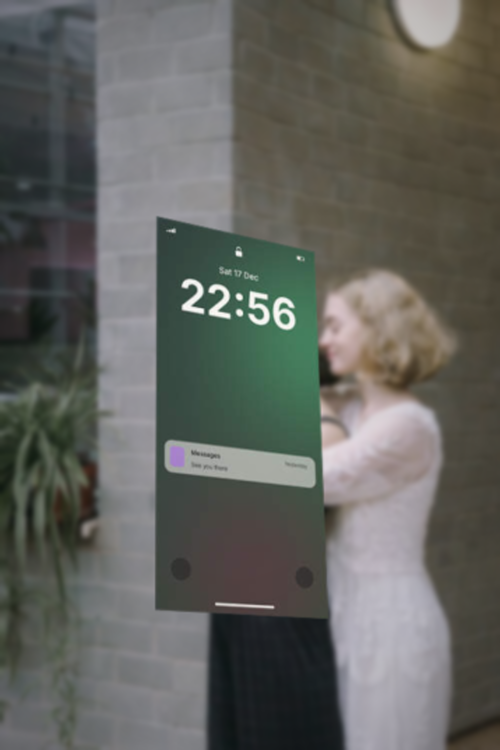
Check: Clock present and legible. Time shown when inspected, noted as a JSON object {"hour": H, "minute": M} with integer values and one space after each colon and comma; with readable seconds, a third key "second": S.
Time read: {"hour": 22, "minute": 56}
